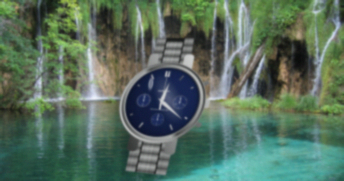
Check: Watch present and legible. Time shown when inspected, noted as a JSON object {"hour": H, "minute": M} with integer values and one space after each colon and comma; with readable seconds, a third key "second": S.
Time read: {"hour": 12, "minute": 21}
